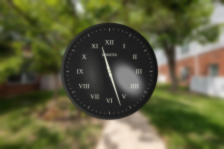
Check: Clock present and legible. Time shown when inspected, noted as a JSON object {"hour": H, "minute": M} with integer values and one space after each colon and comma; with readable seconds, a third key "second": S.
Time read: {"hour": 11, "minute": 27}
